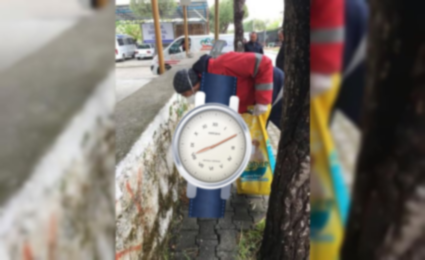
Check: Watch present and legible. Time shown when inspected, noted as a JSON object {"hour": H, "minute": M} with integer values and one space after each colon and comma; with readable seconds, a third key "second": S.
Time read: {"hour": 8, "minute": 10}
